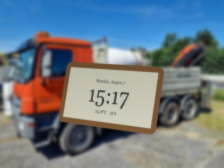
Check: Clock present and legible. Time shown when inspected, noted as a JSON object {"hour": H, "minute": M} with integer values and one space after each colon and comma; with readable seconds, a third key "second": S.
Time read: {"hour": 15, "minute": 17}
